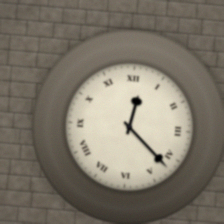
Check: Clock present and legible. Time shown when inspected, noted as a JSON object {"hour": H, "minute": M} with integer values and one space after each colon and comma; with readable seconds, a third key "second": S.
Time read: {"hour": 12, "minute": 22}
